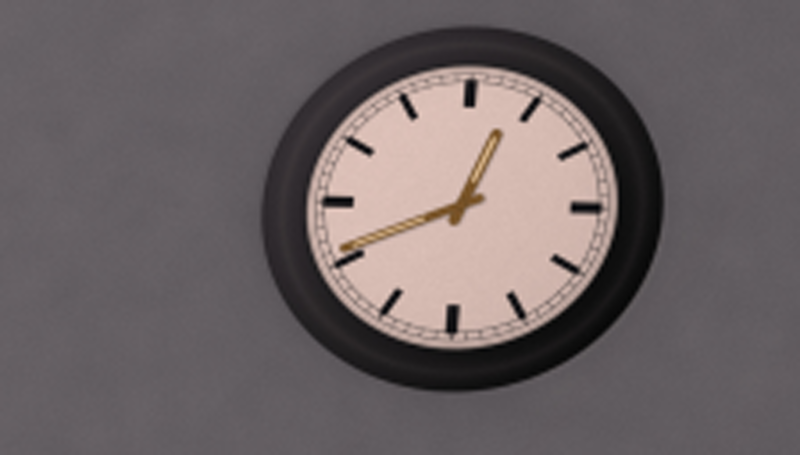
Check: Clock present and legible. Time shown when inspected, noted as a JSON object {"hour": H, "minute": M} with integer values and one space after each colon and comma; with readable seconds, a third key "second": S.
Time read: {"hour": 12, "minute": 41}
